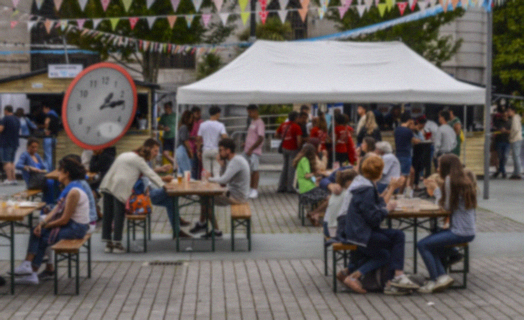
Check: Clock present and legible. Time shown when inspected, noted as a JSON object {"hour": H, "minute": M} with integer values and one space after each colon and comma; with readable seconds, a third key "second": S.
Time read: {"hour": 1, "minute": 13}
